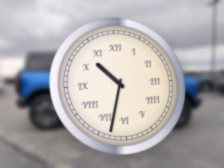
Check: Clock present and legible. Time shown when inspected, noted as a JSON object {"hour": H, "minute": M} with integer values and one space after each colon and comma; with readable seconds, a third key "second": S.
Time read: {"hour": 10, "minute": 33}
